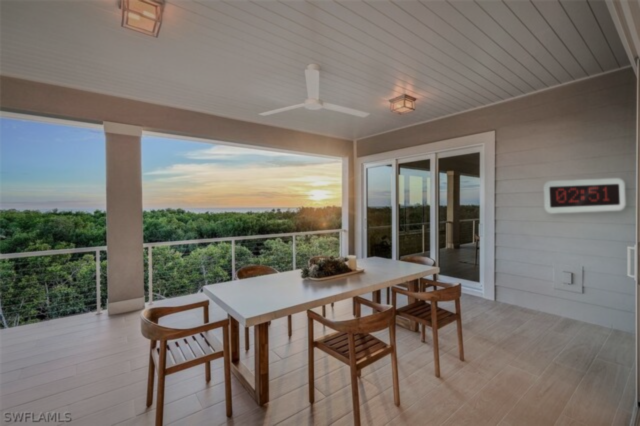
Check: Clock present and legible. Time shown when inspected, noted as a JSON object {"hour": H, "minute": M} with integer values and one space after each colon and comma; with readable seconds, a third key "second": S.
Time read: {"hour": 2, "minute": 51}
